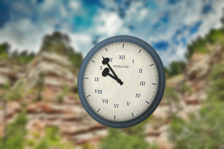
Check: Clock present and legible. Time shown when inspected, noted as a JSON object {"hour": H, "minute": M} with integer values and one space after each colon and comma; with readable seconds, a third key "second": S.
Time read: {"hour": 9, "minute": 53}
